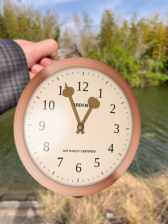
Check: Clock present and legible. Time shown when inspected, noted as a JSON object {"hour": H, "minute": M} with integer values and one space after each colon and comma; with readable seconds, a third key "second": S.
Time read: {"hour": 12, "minute": 56}
